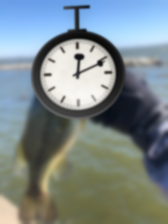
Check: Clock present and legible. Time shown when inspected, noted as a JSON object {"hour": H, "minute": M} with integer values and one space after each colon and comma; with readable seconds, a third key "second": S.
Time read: {"hour": 12, "minute": 11}
